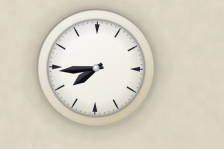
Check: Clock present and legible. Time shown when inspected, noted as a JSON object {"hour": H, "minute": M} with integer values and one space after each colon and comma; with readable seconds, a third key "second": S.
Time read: {"hour": 7, "minute": 44}
